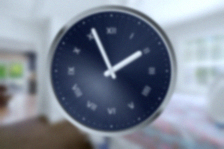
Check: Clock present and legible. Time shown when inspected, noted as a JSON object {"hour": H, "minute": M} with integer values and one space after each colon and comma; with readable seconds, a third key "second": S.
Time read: {"hour": 1, "minute": 56}
